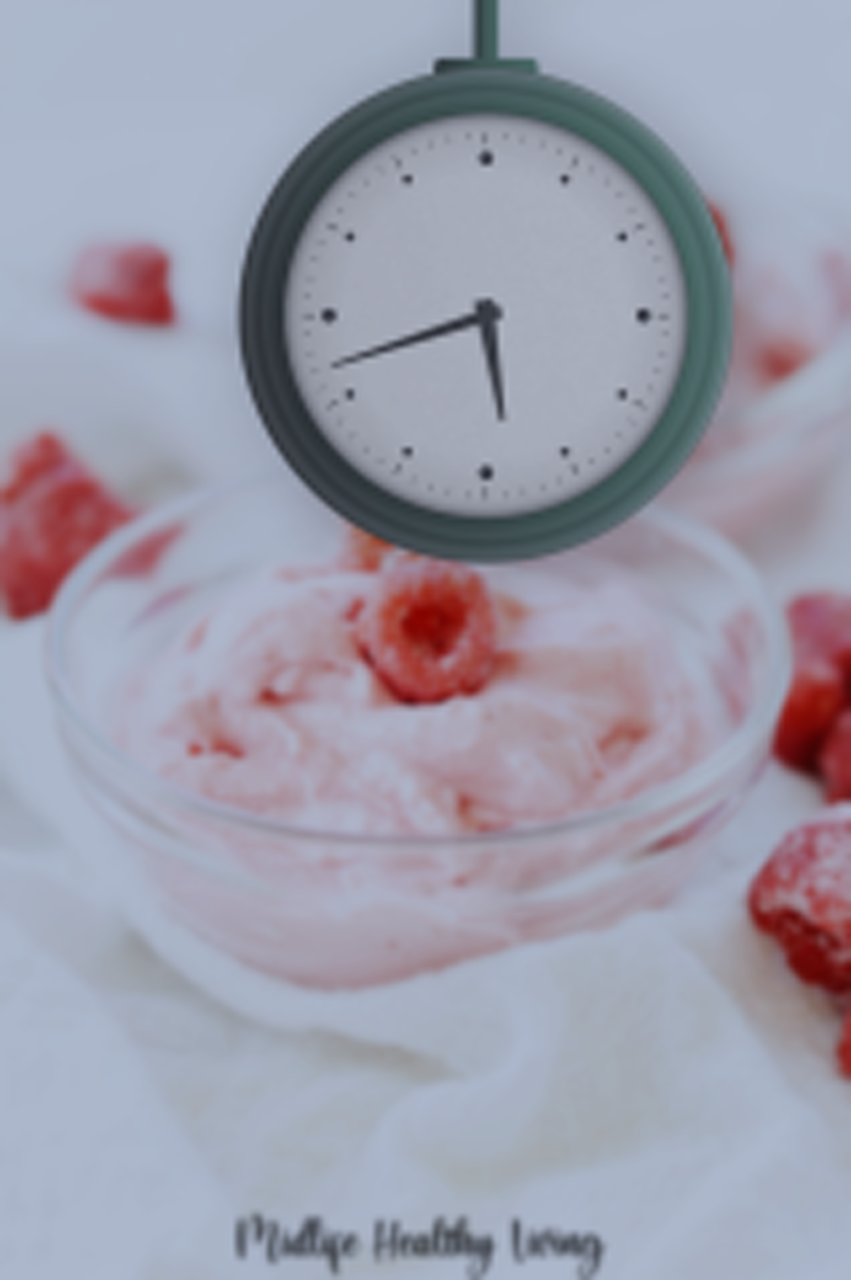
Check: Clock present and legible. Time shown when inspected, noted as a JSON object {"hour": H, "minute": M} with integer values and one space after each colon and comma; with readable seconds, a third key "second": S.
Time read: {"hour": 5, "minute": 42}
